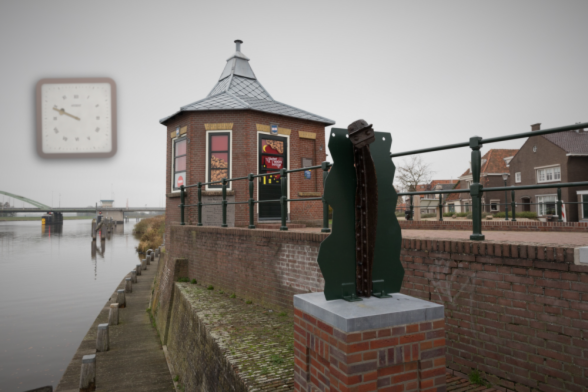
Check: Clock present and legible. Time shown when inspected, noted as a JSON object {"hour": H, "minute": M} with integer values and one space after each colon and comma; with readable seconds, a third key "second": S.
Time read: {"hour": 9, "minute": 49}
